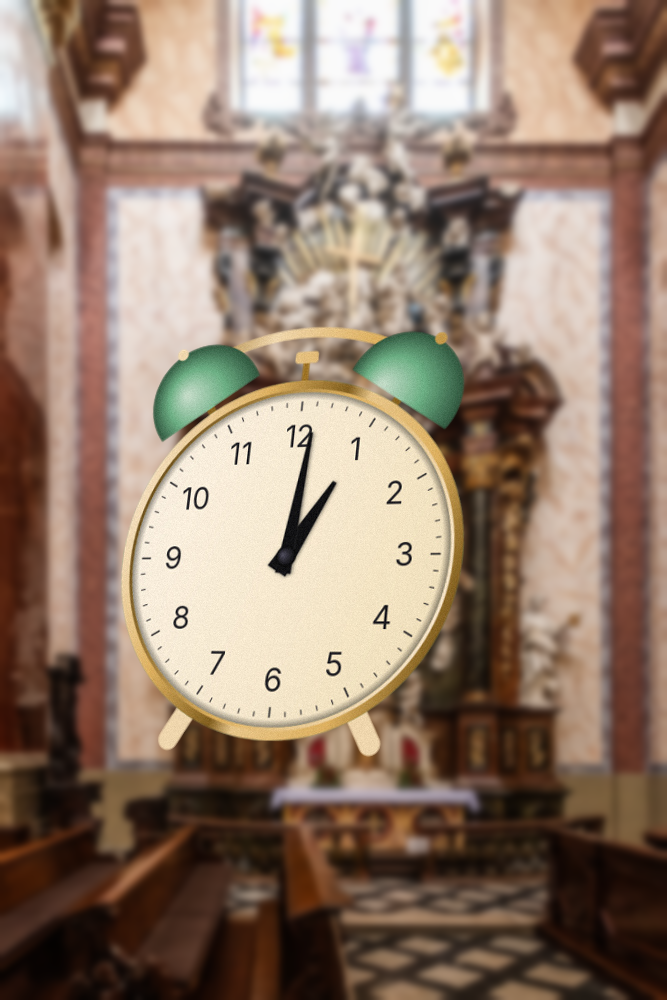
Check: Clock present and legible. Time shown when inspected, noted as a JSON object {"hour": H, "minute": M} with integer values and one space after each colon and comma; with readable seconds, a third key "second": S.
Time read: {"hour": 1, "minute": 1}
